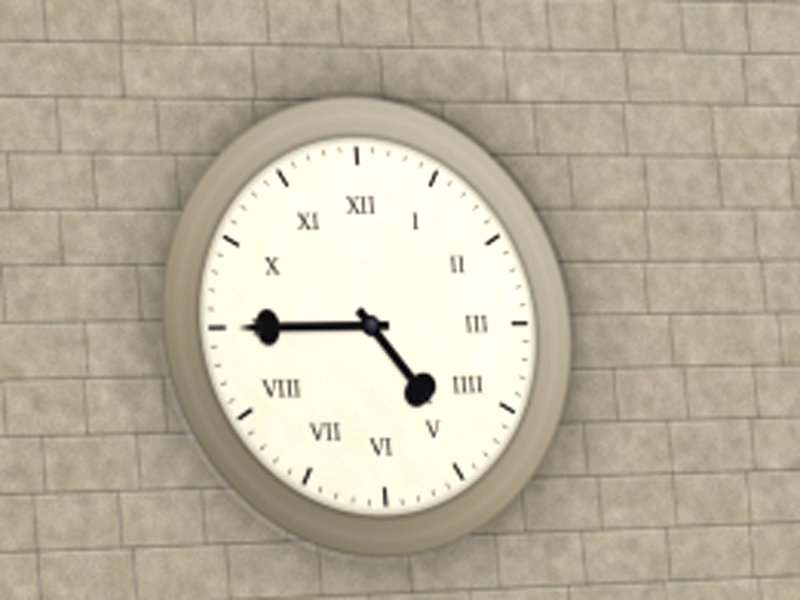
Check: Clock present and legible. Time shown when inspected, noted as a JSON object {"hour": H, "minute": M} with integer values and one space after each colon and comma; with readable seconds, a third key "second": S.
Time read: {"hour": 4, "minute": 45}
